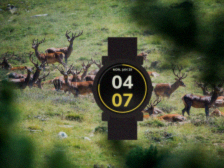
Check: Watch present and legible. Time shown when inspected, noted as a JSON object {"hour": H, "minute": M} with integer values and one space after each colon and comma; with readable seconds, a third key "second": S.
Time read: {"hour": 4, "minute": 7}
